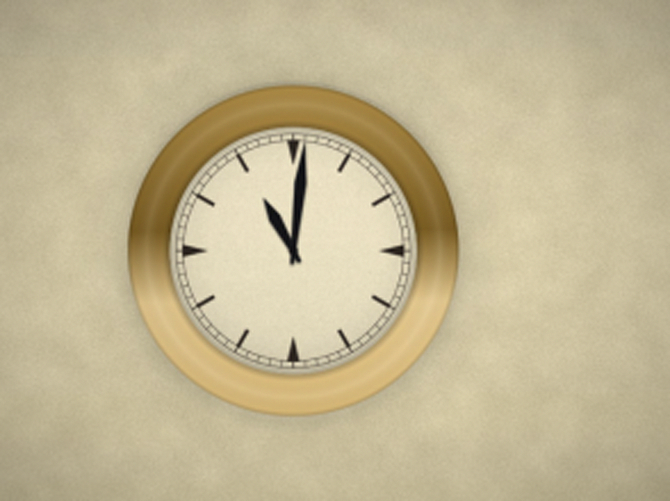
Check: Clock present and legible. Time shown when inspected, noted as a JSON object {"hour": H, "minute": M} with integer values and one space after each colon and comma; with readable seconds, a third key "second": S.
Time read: {"hour": 11, "minute": 1}
